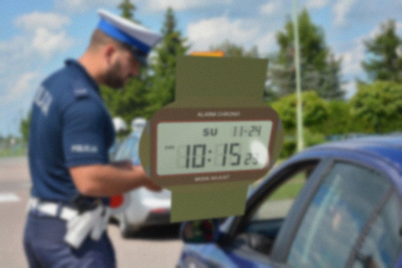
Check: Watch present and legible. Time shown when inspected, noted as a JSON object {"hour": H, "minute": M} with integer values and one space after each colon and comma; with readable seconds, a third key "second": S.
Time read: {"hour": 10, "minute": 15, "second": 23}
